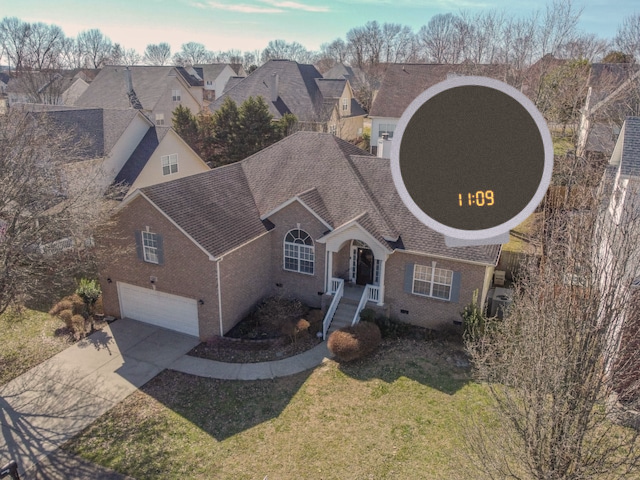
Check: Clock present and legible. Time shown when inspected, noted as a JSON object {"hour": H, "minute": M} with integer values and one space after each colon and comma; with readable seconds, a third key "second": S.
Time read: {"hour": 11, "minute": 9}
